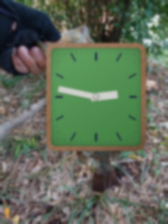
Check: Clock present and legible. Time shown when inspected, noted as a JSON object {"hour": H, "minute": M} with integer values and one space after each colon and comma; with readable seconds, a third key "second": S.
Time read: {"hour": 2, "minute": 47}
